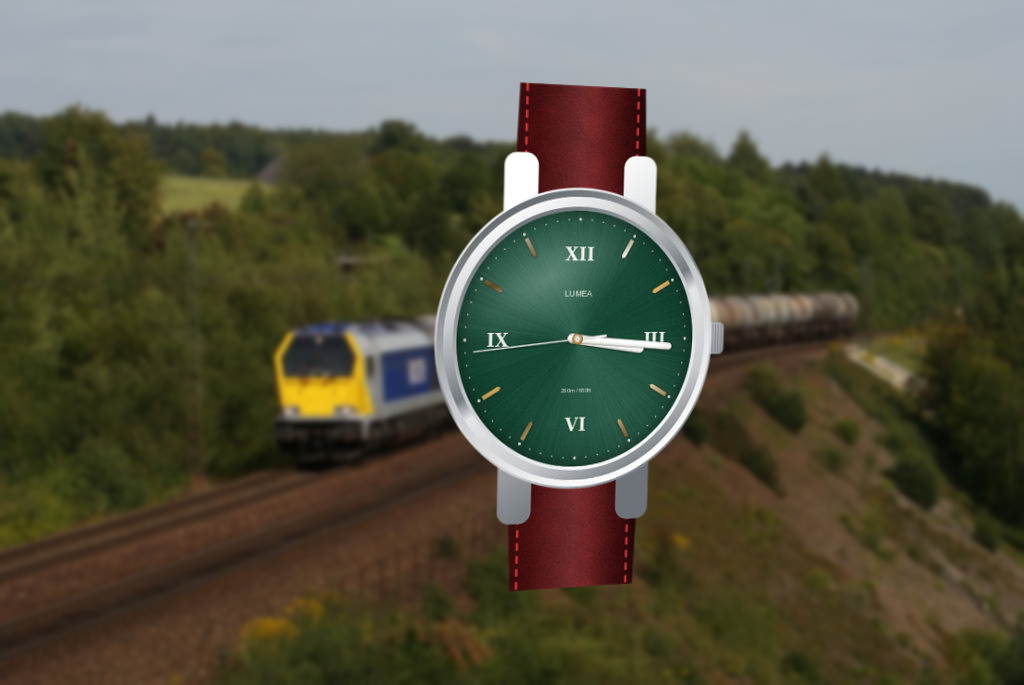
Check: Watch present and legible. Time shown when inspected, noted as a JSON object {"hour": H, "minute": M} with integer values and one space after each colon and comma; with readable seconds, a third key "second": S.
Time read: {"hour": 3, "minute": 15, "second": 44}
